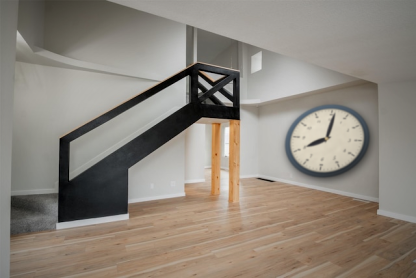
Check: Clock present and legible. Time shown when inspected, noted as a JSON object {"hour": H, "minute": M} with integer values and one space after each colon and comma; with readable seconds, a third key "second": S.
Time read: {"hour": 8, "minute": 1}
